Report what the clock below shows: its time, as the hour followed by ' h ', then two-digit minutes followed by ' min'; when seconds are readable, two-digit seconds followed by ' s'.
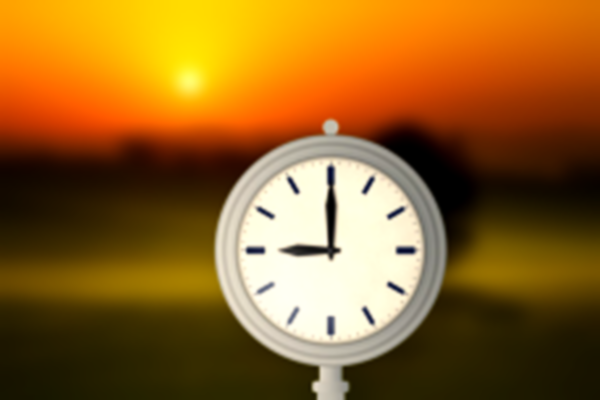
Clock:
9 h 00 min
